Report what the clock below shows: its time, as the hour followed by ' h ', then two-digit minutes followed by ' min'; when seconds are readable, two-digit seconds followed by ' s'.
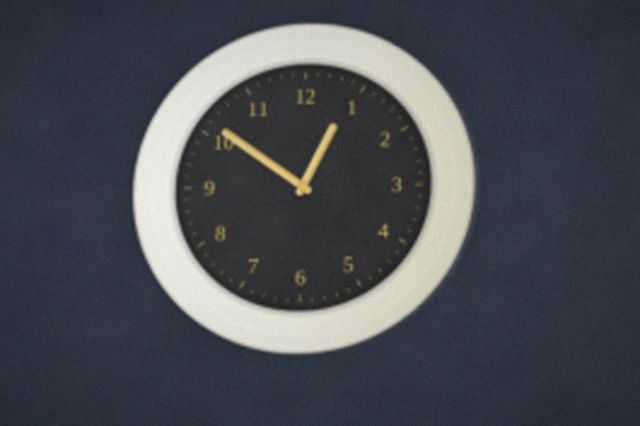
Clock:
12 h 51 min
